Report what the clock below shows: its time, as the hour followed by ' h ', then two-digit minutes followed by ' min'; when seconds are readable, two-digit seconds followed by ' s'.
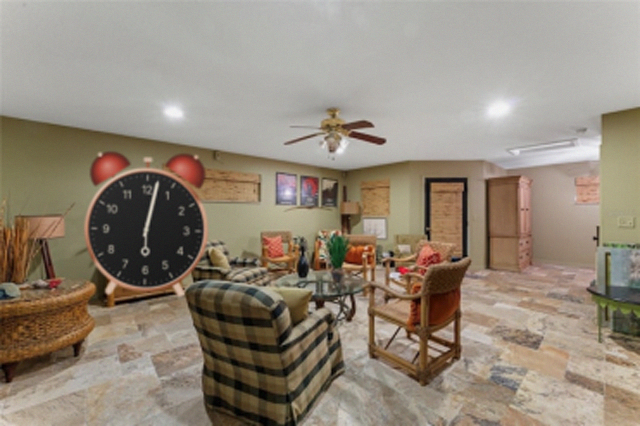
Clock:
6 h 02 min
